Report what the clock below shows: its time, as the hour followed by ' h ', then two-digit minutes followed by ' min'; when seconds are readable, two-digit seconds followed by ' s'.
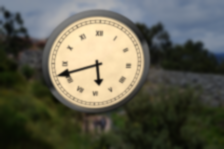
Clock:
5 h 42 min
